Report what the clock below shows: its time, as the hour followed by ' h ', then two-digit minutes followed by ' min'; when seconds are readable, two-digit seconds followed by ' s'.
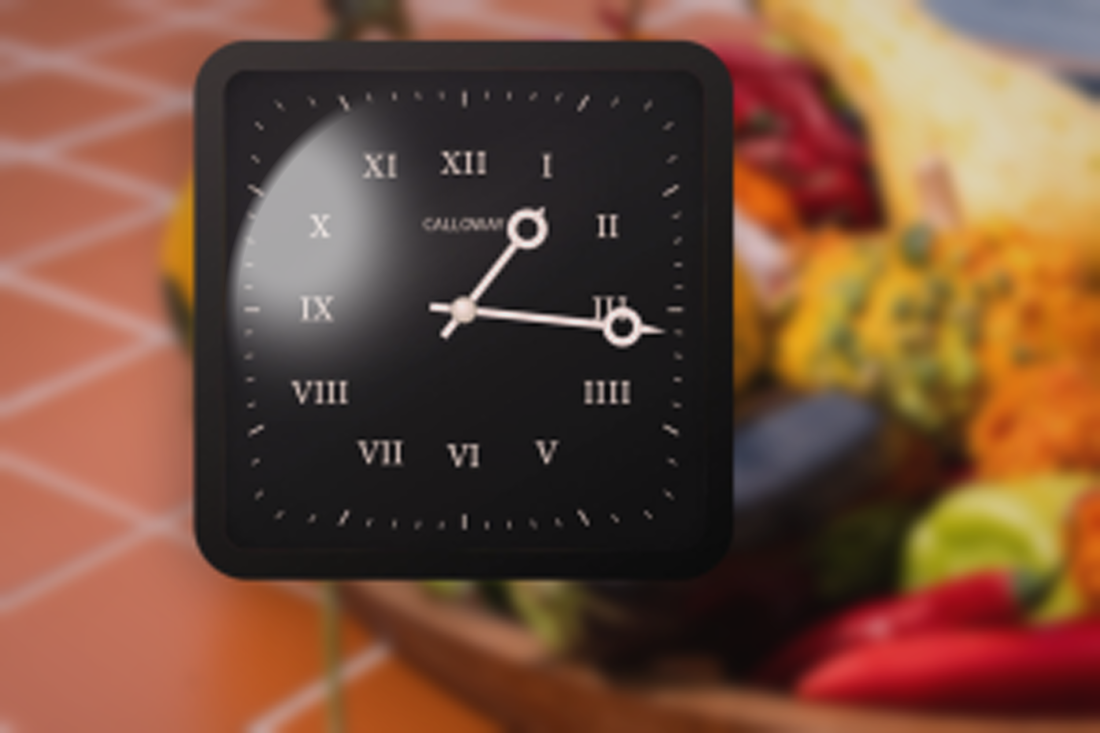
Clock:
1 h 16 min
